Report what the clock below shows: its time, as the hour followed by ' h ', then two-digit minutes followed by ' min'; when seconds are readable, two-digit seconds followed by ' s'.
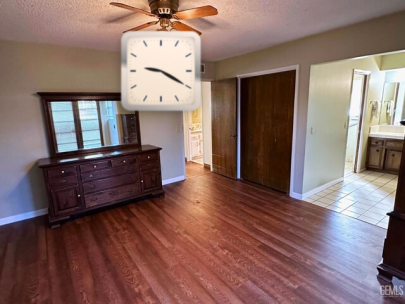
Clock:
9 h 20 min
